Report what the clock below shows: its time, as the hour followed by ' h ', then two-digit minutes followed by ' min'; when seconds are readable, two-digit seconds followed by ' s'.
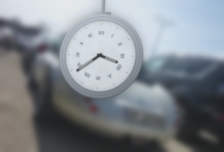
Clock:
3 h 39 min
